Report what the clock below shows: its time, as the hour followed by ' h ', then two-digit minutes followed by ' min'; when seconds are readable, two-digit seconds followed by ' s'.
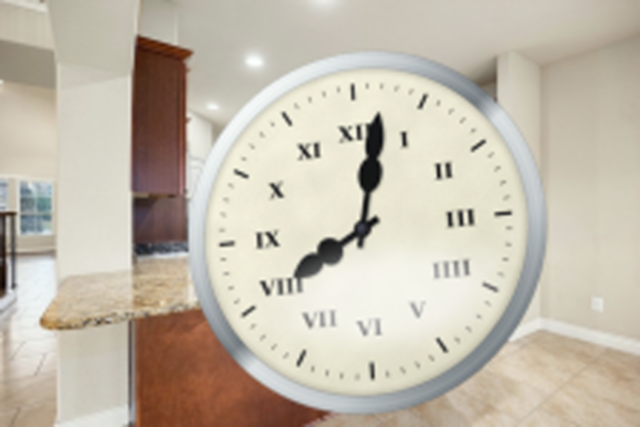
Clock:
8 h 02 min
